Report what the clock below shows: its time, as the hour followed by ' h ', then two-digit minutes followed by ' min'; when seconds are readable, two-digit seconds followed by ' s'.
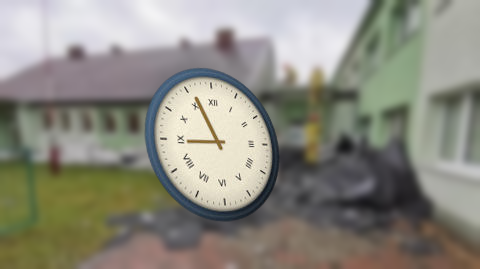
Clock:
8 h 56 min
